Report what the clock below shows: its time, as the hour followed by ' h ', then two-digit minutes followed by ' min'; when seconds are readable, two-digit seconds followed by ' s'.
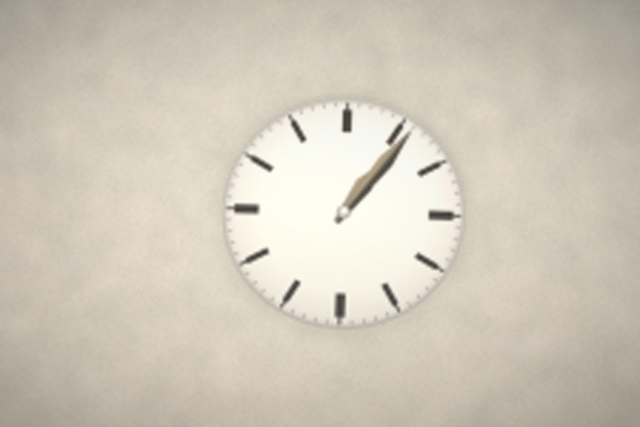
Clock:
1 h 06 min
